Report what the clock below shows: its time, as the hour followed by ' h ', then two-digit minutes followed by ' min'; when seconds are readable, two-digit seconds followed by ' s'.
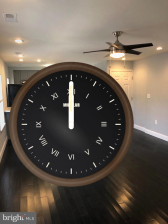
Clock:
12 h 00 min
